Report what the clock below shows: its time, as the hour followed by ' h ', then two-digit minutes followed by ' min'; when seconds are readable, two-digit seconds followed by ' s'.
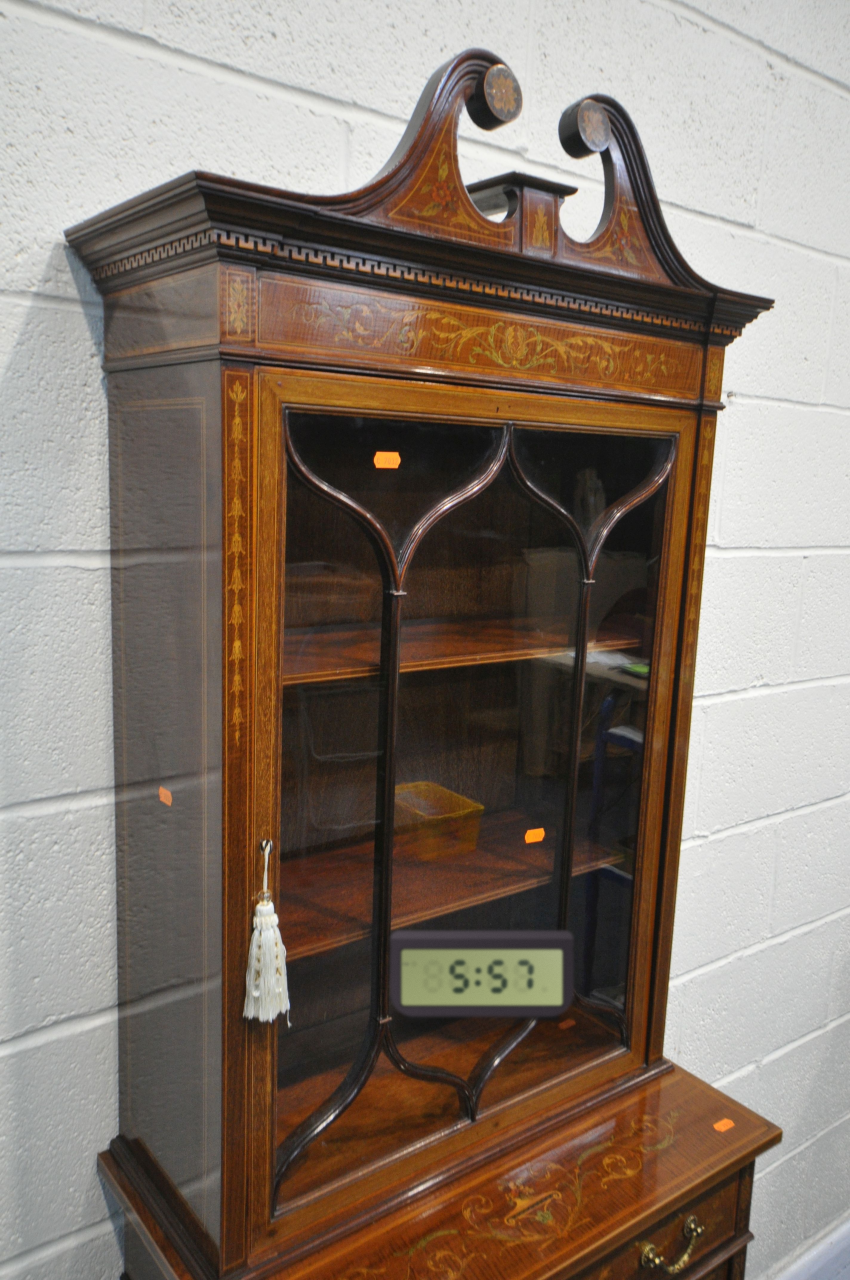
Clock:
5 h 57 min
